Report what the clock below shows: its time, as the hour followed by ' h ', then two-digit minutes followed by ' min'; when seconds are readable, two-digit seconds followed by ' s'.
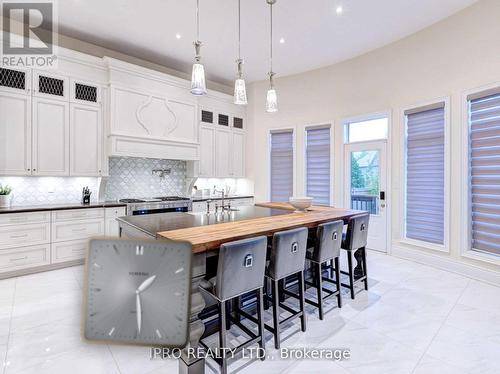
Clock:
1 h 29 min
